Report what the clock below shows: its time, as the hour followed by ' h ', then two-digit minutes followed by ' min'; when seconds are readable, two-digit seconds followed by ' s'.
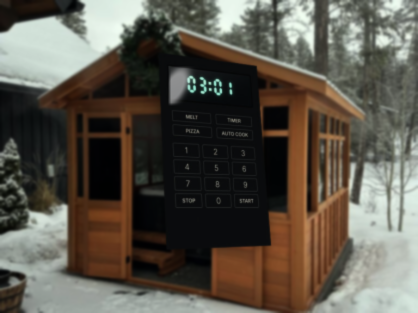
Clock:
3 h 01 min
